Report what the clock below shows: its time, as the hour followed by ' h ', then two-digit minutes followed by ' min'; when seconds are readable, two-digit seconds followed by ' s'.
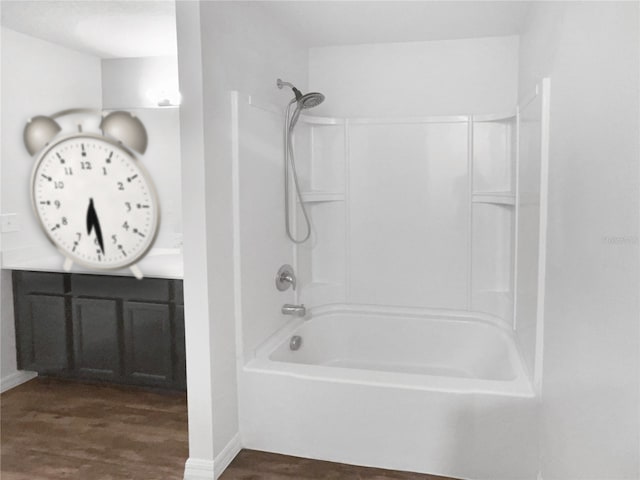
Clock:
6 h 29 min
